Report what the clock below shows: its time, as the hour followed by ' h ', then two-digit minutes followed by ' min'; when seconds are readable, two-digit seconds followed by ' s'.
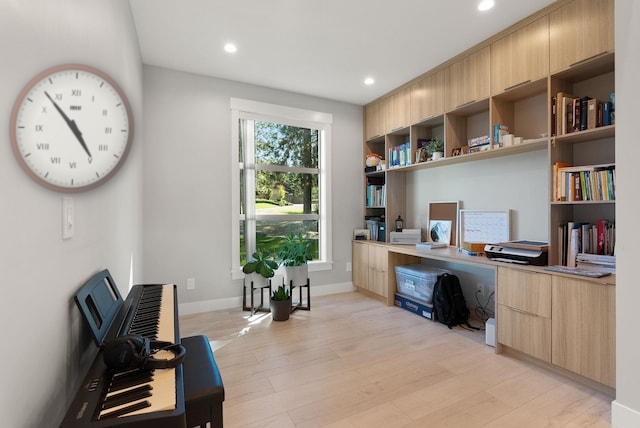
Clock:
4 h 53 min
